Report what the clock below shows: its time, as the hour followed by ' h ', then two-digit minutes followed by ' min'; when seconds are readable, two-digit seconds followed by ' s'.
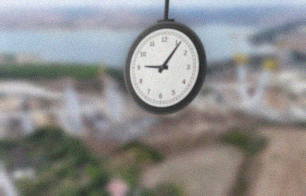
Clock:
9 h 06 min
